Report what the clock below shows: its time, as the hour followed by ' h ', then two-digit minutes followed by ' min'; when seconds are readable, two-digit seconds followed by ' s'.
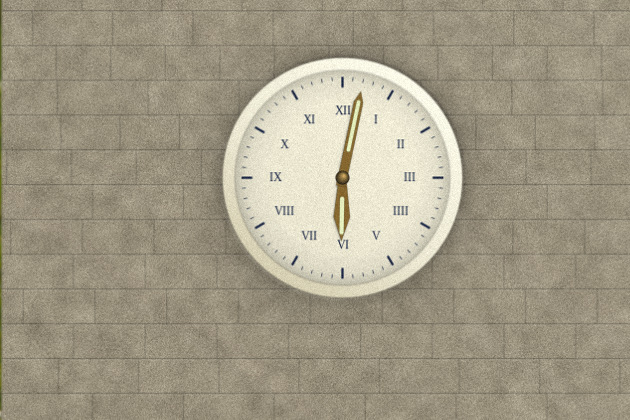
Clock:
6 h 02 min
